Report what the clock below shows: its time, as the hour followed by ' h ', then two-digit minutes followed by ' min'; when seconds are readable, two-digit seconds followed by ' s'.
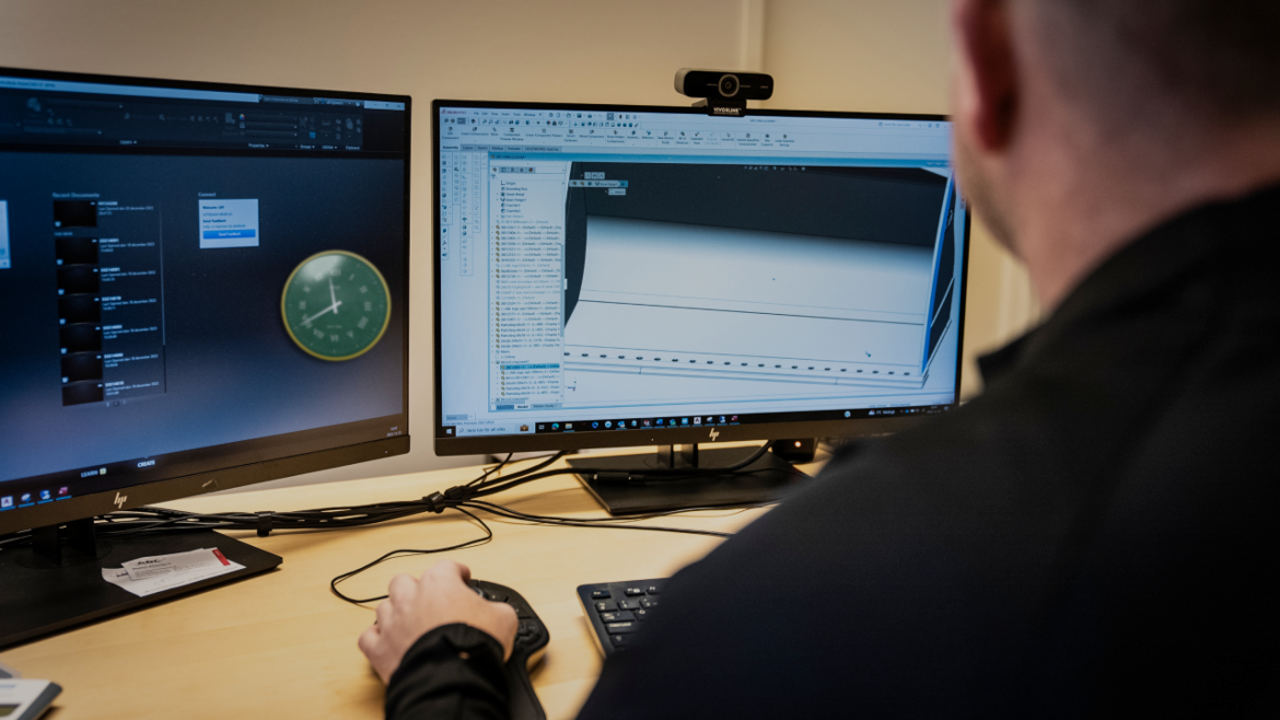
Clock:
11 h 40 min
